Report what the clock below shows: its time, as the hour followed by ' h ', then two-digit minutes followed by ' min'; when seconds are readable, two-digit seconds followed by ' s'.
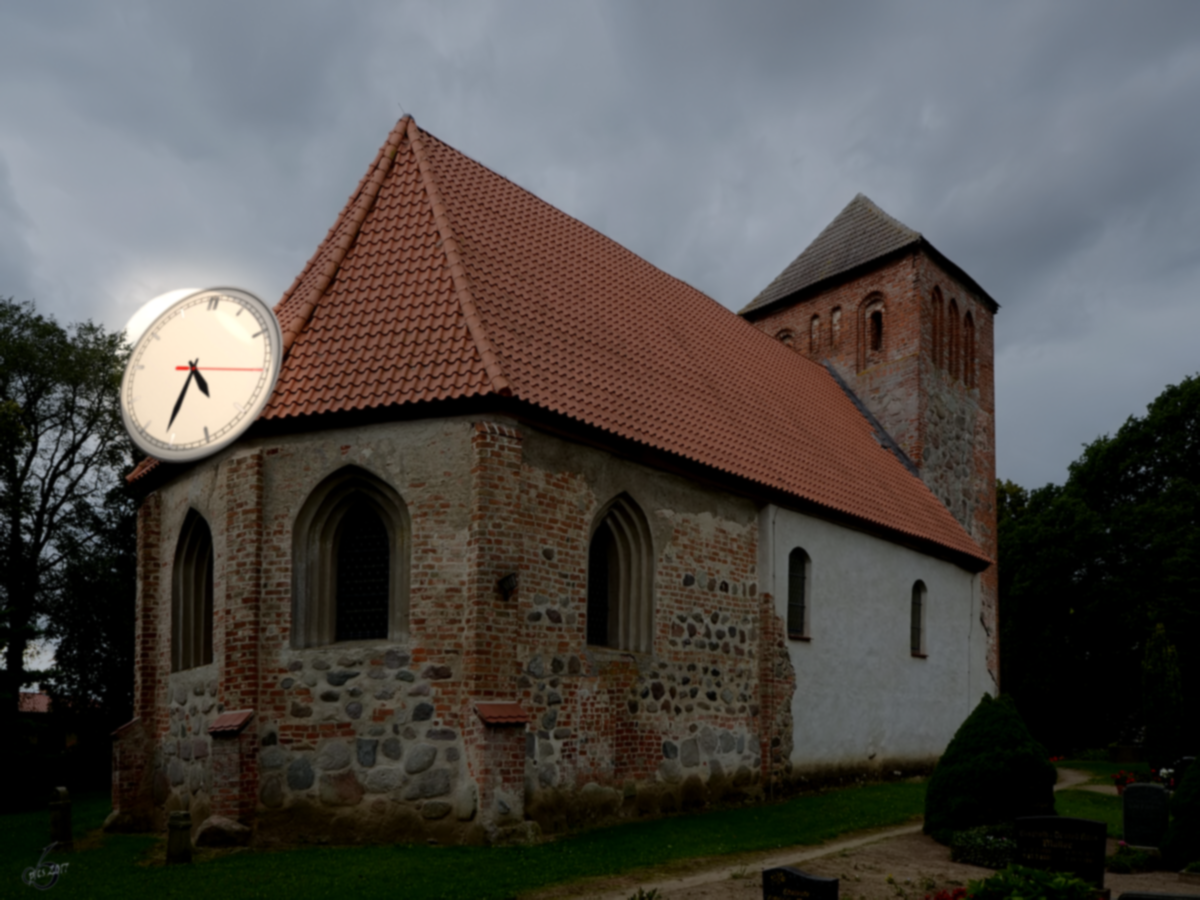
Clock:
4 h 31 min 15 s
